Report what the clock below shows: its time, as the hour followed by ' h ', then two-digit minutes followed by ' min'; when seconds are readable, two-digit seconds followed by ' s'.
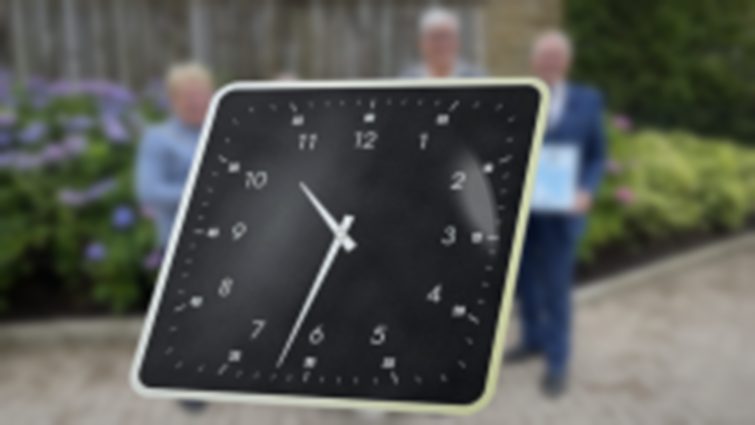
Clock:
10 h 32 min
